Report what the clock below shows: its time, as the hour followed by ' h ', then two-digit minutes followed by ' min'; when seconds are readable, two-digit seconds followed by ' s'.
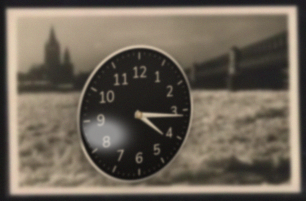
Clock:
4 h 16 min
